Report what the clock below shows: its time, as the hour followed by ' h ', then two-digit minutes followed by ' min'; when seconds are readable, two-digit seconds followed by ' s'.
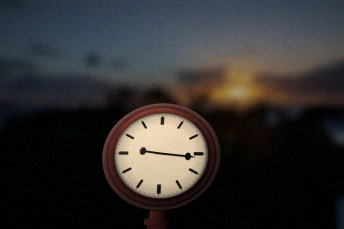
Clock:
9 h 16 min
